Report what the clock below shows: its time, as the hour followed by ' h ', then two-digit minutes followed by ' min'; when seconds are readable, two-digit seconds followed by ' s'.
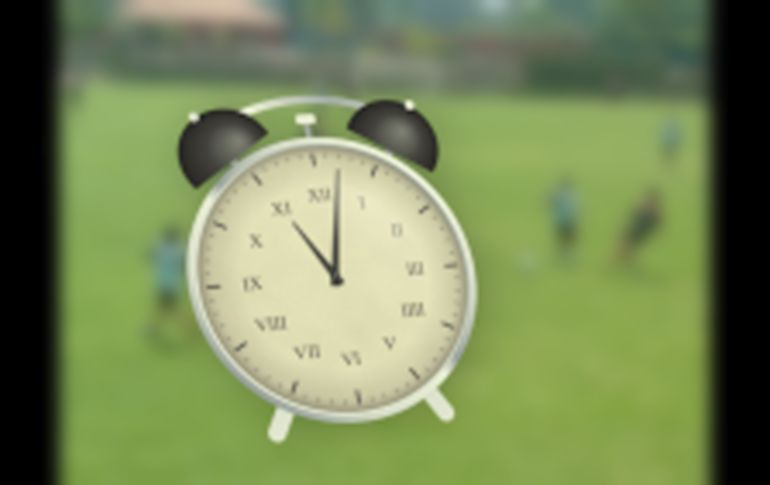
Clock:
11 h 02 min
